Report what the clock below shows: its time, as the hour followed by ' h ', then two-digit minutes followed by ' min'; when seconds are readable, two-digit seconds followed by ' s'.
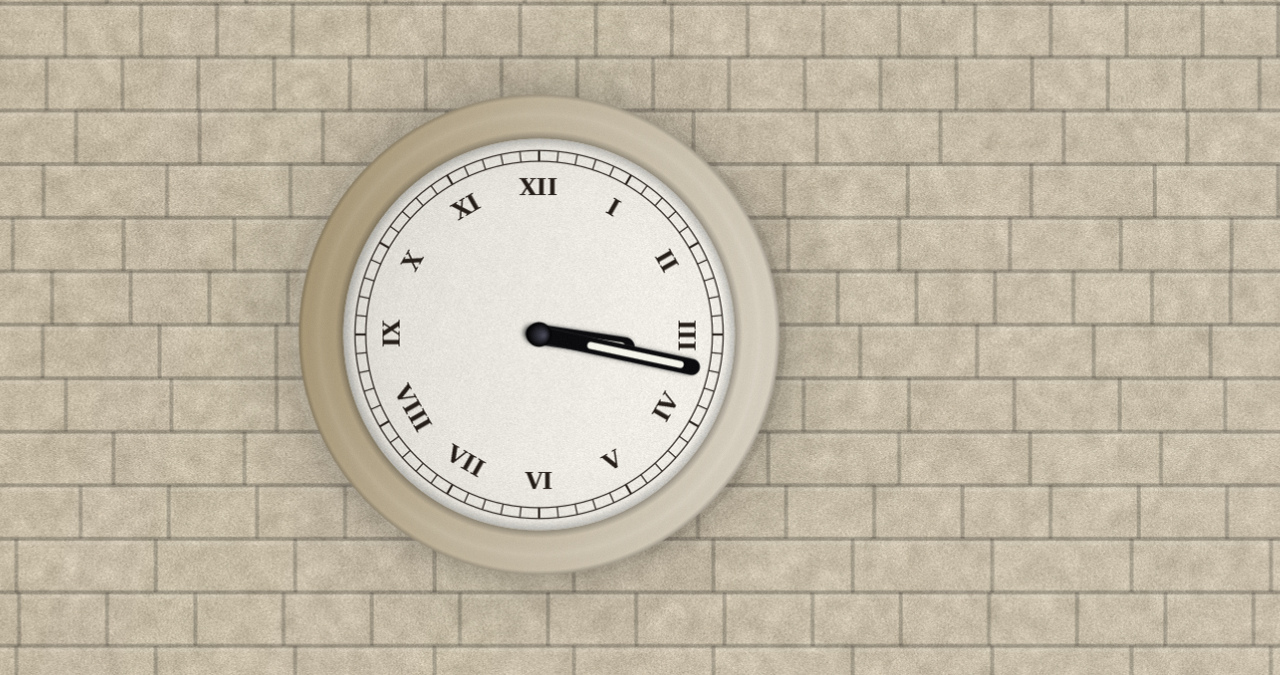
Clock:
3 h 17 min
